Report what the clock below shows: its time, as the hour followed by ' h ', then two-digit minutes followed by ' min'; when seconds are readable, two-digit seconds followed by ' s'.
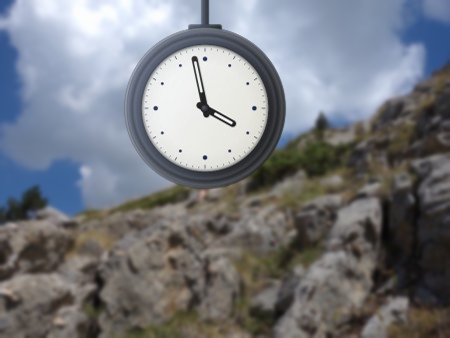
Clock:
3 h 58 min
